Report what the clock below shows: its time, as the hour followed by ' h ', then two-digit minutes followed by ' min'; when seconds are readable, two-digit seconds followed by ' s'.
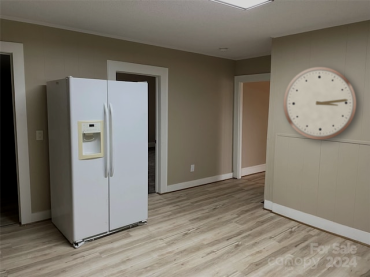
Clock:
3 h 14 min
